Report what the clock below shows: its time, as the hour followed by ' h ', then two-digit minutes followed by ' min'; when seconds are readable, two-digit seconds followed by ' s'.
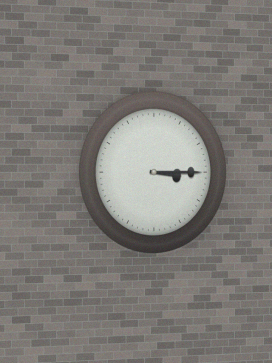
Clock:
3 h 15 min
